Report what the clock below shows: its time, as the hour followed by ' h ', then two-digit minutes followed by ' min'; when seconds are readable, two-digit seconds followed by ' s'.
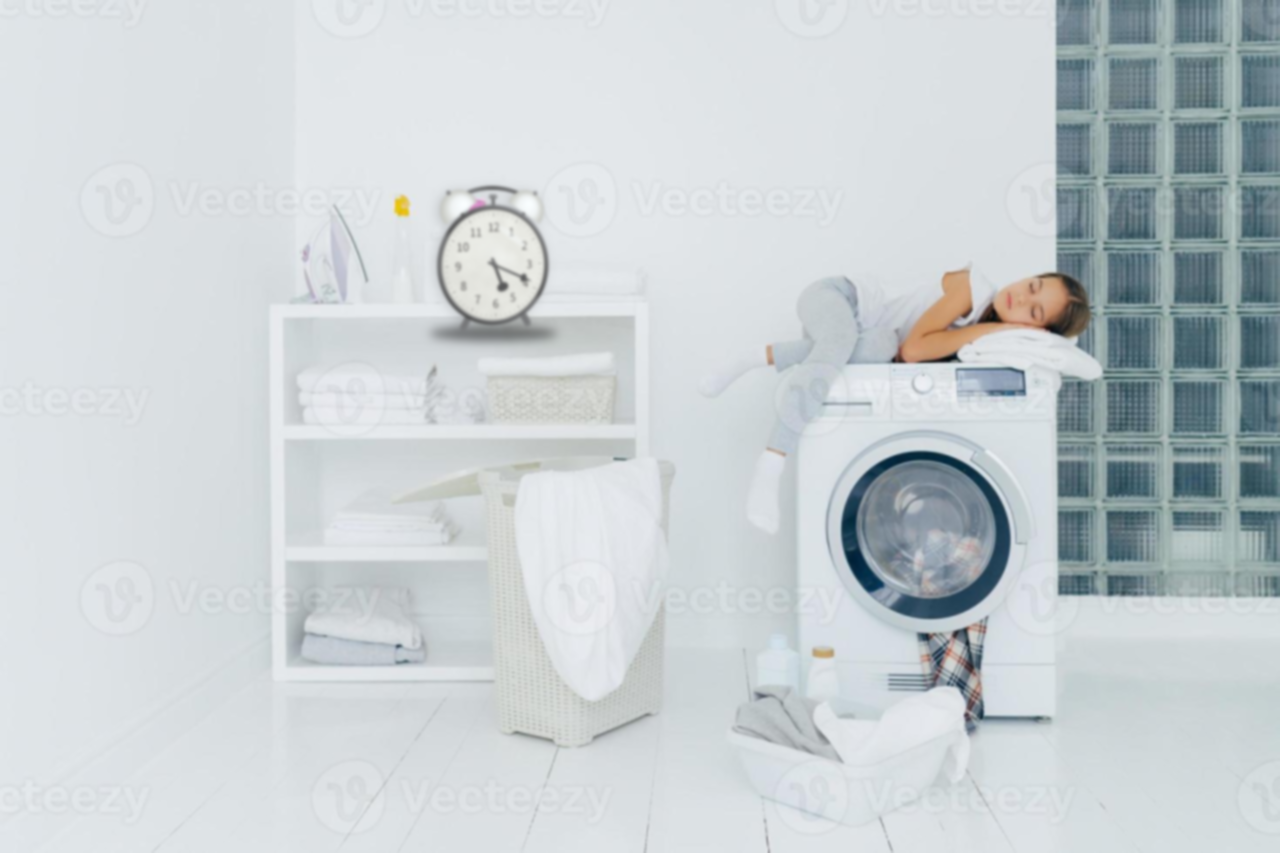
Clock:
5 h 19 min
